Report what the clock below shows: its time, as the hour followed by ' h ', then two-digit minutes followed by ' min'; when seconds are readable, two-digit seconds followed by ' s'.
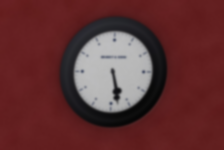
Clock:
5 h 28 min
